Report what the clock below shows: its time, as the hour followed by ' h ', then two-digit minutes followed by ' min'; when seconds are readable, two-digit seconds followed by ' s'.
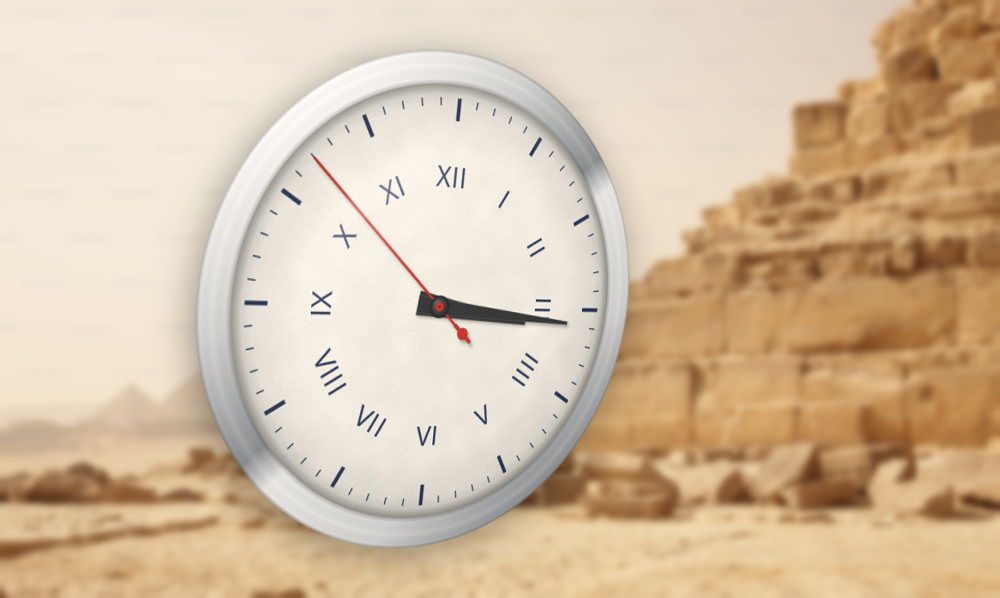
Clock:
3 h 15 min 52 s
